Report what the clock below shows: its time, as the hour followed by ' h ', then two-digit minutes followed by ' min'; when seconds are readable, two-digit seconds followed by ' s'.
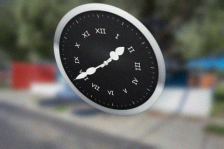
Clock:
1 h 40 min
